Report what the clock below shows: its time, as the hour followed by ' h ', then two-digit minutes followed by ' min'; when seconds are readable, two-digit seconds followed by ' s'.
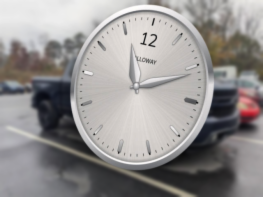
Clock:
11 h 11 min
